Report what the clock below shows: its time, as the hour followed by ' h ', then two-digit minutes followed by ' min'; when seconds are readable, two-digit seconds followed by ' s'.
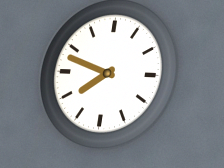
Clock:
7 h 48 min
